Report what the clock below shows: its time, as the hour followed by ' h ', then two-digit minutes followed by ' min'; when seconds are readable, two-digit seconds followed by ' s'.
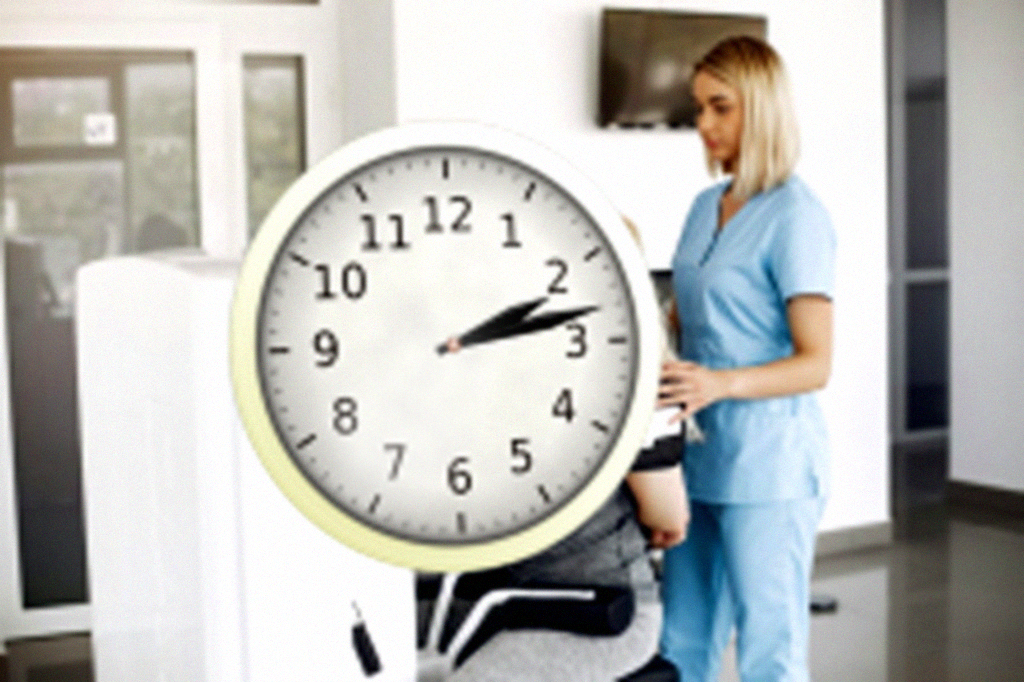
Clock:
2 h 13 min
